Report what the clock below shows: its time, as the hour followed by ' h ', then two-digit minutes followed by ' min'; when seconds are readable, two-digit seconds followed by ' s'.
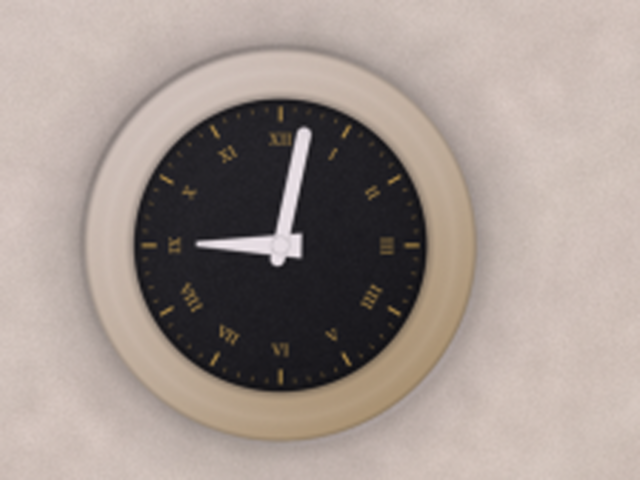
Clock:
9 h 02 min
